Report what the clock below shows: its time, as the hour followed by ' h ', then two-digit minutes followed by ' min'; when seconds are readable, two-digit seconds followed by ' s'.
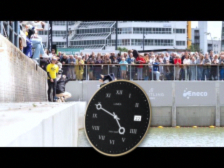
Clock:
4 h 49 min
